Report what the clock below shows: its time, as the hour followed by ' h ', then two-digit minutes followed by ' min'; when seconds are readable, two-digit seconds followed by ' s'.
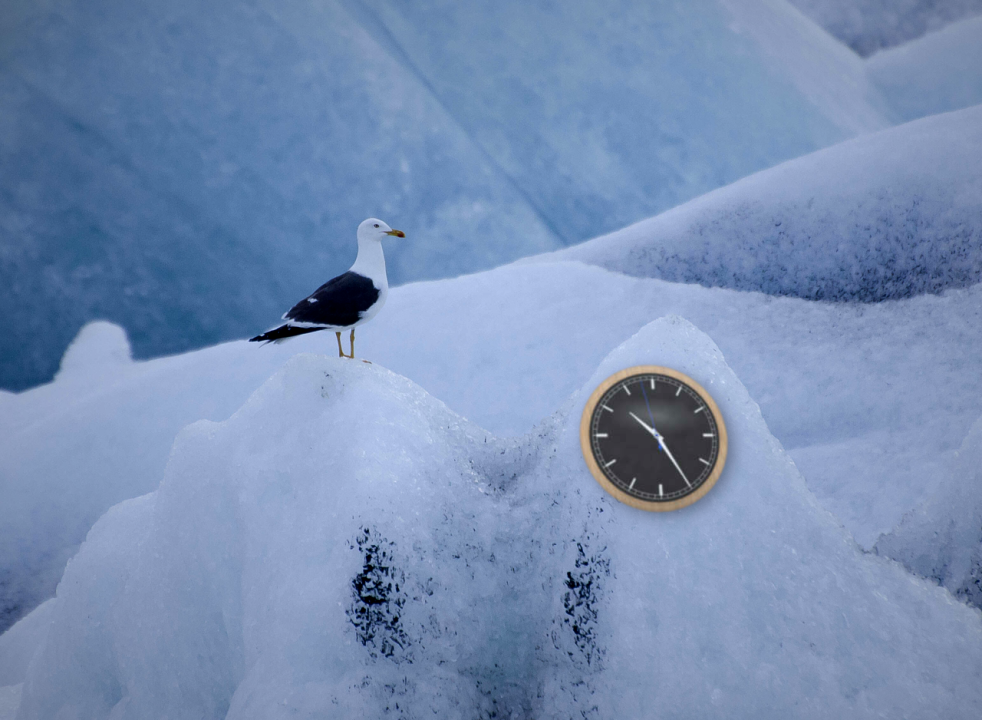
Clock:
10 h 24 min 58 s
